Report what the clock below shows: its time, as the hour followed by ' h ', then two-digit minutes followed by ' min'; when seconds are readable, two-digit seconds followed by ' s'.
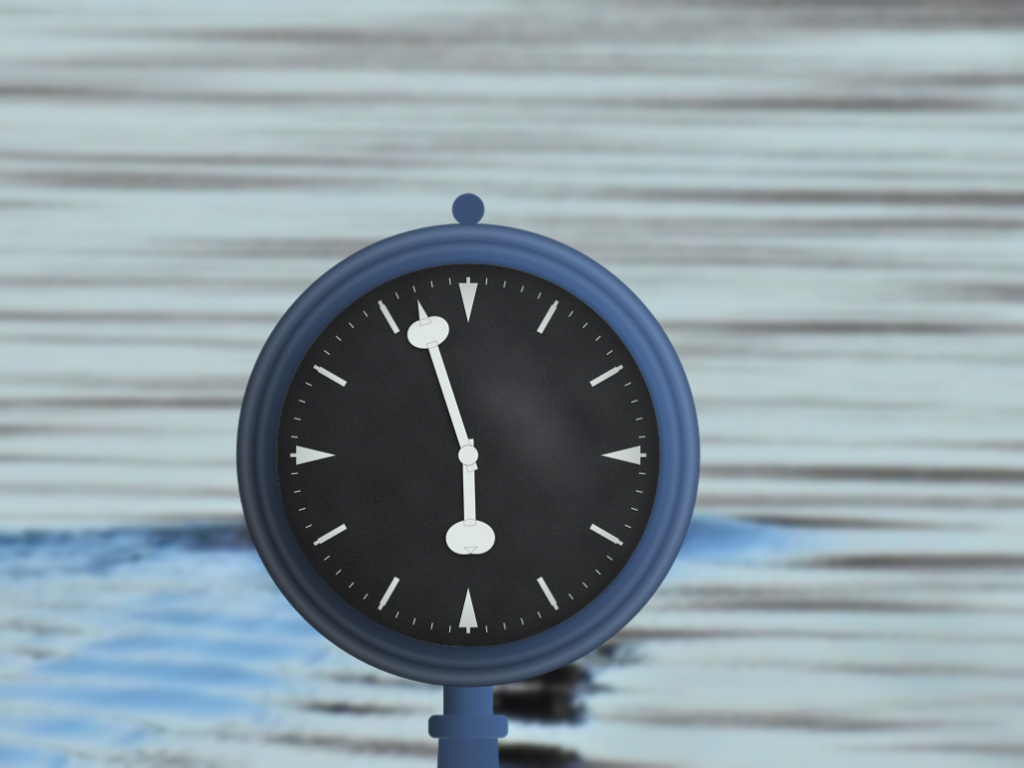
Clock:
5 h 57 min
